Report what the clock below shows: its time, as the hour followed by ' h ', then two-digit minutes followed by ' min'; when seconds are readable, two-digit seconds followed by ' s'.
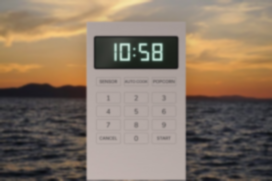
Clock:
10 h 58 min
